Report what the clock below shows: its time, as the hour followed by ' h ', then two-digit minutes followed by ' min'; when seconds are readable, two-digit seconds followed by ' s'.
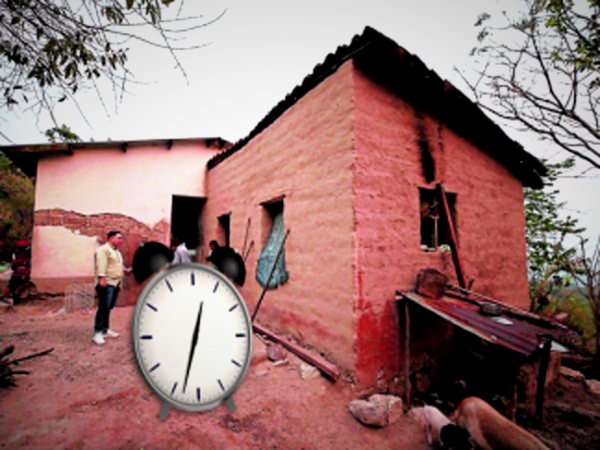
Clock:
12 h 33 min
